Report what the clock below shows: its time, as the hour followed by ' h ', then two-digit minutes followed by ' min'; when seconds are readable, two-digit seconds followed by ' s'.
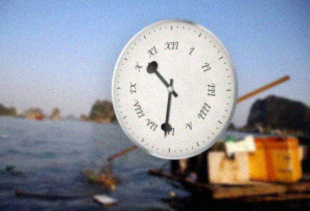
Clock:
10 h 31 min
